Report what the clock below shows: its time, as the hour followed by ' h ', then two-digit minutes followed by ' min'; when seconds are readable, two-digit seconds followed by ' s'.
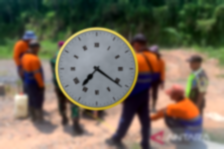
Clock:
7 h 21 min
